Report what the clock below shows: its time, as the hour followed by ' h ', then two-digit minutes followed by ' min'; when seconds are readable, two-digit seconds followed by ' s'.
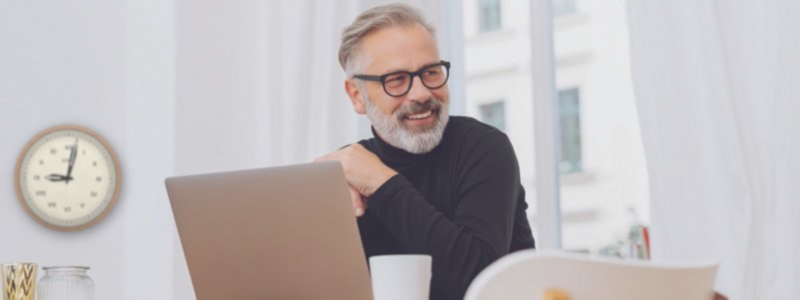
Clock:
9 h 02 min
